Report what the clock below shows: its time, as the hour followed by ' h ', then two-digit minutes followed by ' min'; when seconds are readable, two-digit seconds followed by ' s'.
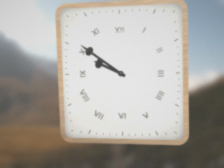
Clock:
9 h 51 min
